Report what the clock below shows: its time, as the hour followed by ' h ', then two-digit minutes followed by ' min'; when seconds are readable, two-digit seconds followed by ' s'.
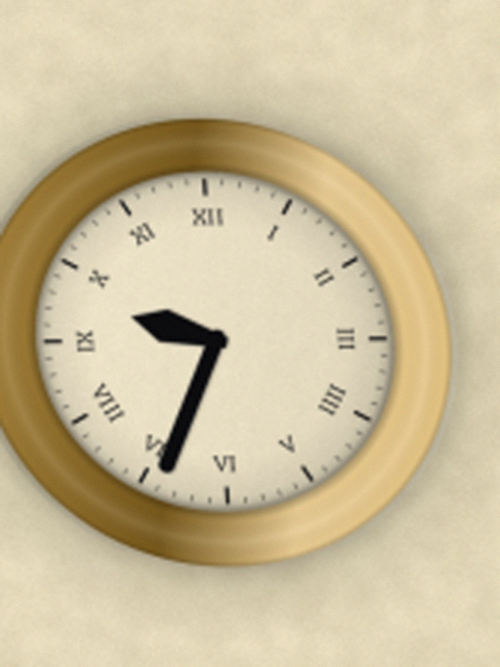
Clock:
9 h 34 min
